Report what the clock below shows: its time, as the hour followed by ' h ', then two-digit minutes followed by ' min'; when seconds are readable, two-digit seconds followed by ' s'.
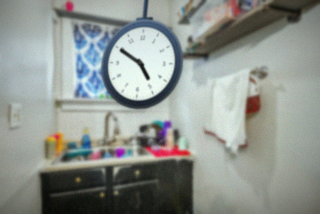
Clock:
4 h 50 min
